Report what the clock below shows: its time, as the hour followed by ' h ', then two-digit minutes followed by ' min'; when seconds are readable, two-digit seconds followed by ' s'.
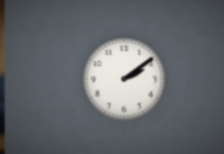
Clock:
2 h 09 min
